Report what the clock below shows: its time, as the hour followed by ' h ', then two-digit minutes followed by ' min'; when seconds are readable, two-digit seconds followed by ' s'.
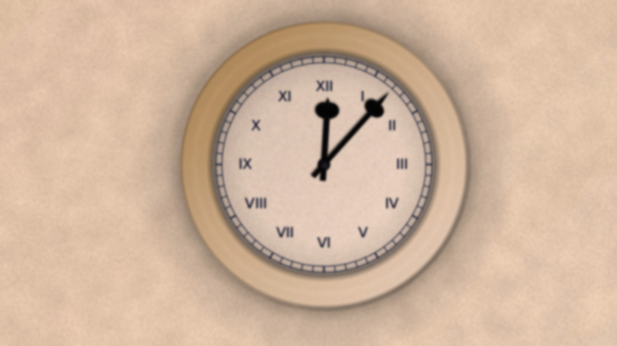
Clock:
12 h 07 min
